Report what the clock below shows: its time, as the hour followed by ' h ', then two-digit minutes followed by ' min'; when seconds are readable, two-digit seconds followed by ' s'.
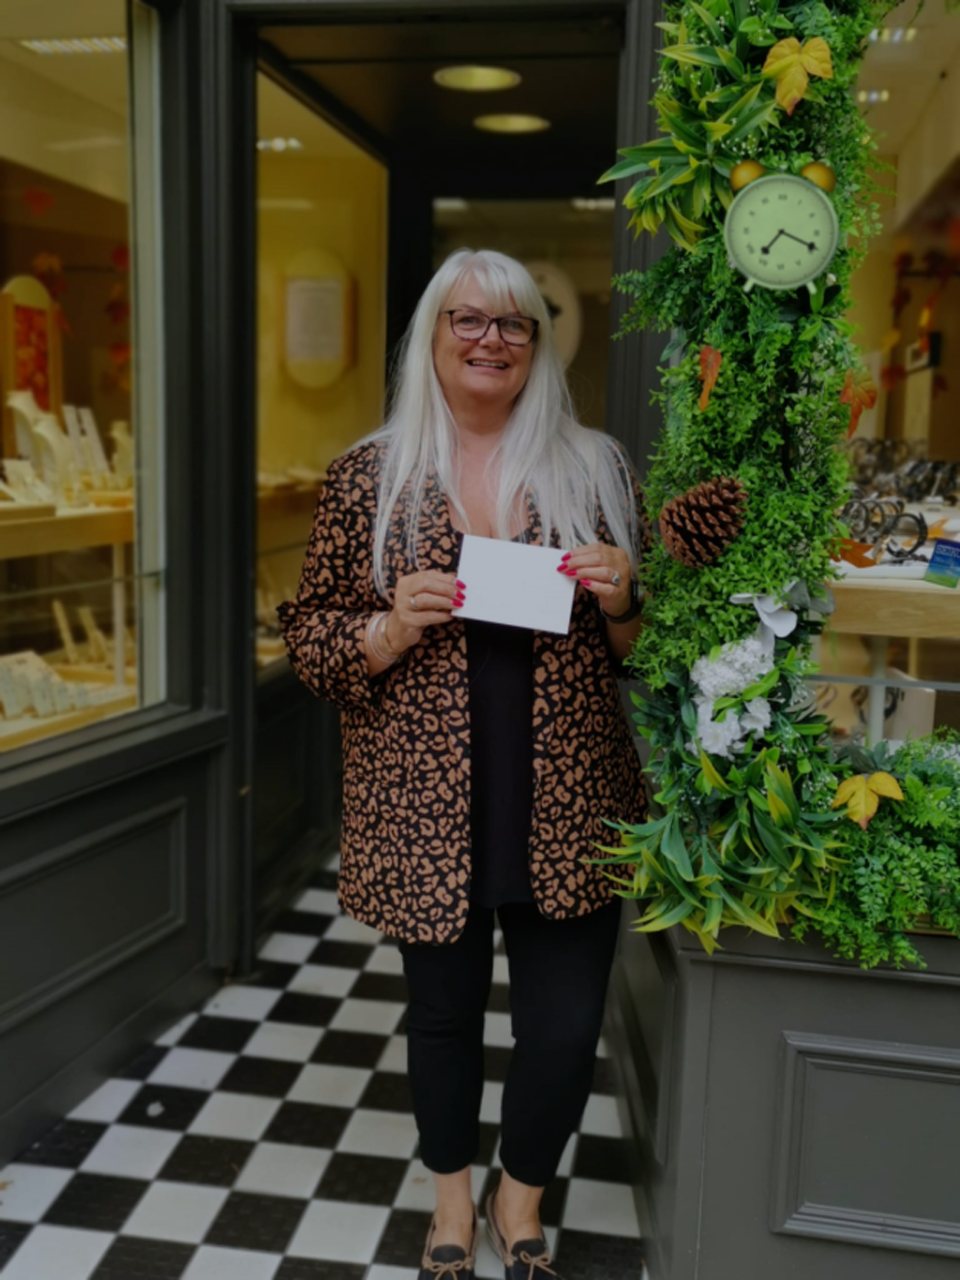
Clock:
7 h 19 min
